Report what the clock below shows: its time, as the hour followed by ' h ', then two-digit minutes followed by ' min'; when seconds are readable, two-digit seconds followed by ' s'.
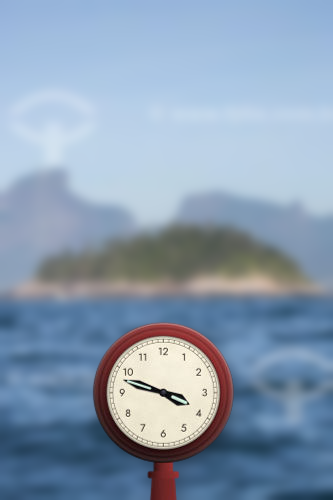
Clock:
3 h 48 min
